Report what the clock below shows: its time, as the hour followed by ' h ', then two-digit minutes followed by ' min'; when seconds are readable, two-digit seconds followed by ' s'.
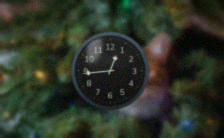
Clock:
12 h 44 min
